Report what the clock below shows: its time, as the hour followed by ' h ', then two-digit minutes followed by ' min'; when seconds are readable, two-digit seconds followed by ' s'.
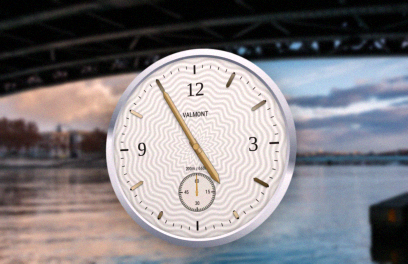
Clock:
4 h 55 min
